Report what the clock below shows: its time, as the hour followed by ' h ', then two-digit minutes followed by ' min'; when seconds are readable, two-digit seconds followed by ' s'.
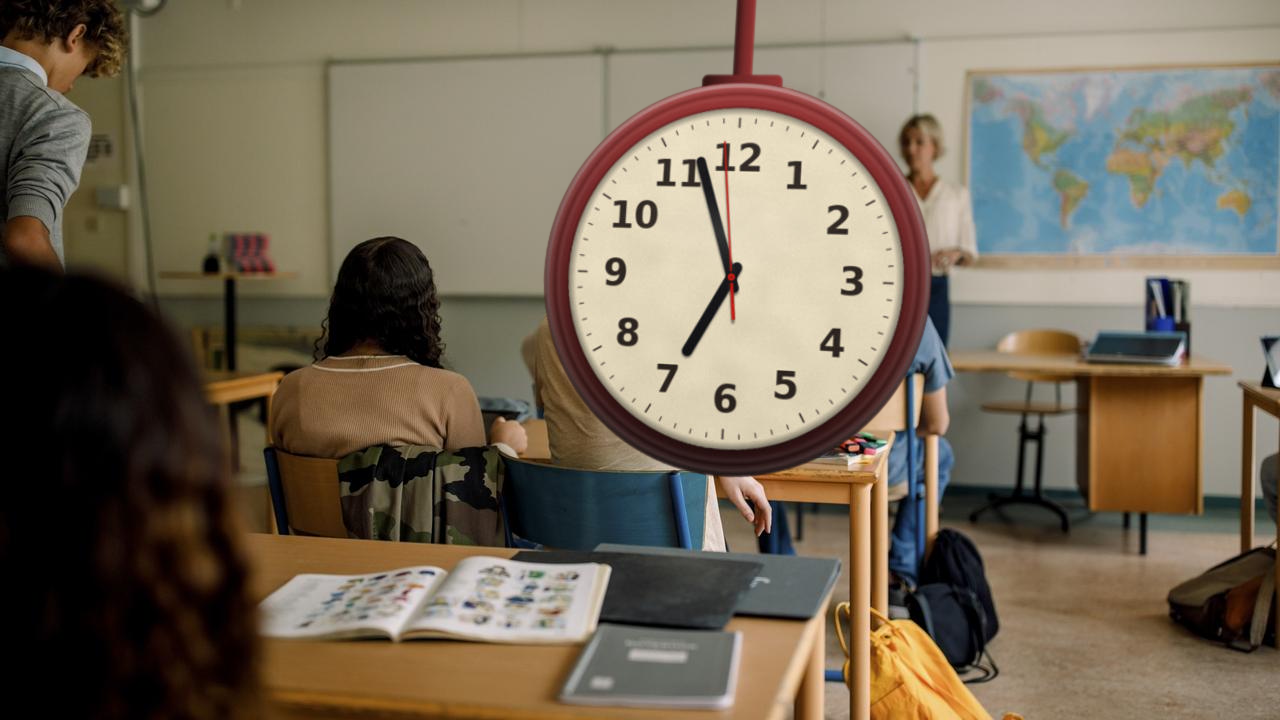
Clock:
6 h 56 min 59 s
